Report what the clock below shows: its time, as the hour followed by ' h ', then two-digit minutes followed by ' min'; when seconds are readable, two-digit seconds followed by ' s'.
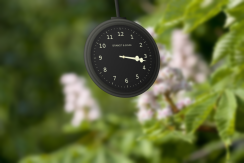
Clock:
3 h 17 min
